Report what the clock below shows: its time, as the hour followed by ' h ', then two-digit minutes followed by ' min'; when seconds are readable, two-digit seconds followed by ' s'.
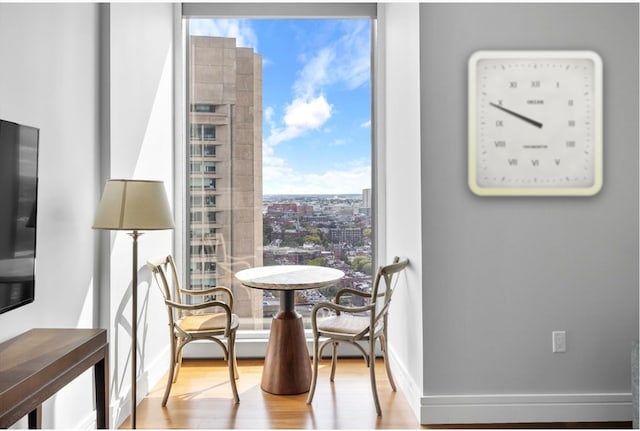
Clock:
9 h 49 min
